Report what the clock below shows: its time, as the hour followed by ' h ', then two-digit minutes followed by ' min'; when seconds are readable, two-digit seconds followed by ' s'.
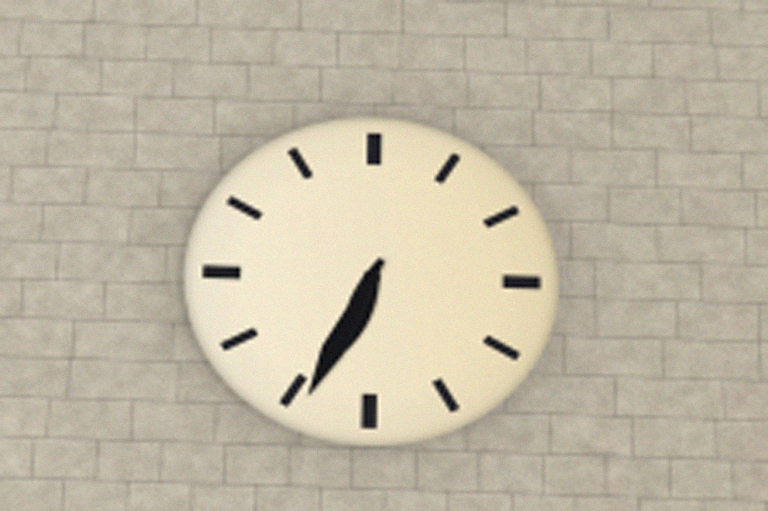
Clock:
6 h 34 min
